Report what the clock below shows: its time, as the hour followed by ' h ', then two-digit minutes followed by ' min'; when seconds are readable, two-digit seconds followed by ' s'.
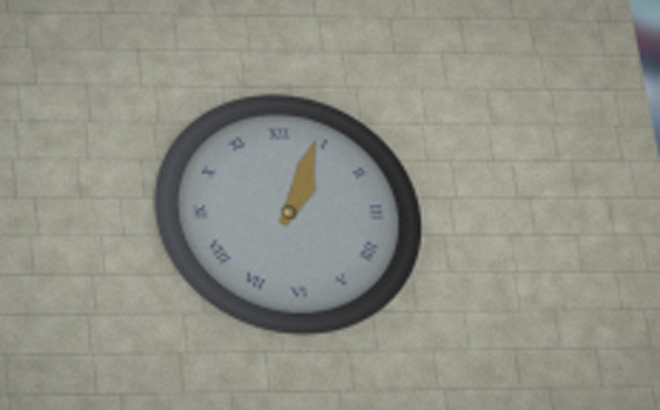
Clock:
1 h 04 min
